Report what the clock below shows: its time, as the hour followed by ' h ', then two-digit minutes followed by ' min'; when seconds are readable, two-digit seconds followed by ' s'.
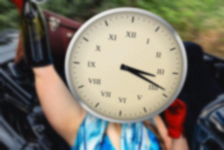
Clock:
3 h 19 min
